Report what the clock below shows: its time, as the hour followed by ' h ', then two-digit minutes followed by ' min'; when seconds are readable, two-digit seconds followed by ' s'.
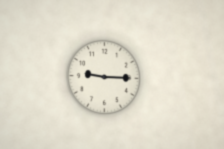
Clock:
9 h 15 min
